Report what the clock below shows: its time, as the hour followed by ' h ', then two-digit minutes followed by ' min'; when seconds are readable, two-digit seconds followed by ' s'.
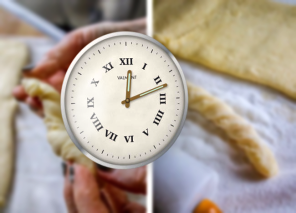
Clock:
12 h 12 min
